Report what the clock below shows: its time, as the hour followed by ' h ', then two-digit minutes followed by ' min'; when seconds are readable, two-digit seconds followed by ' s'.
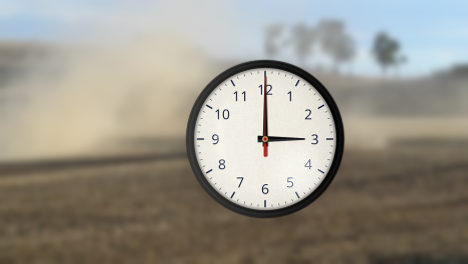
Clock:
3 h 00 min 00 s
